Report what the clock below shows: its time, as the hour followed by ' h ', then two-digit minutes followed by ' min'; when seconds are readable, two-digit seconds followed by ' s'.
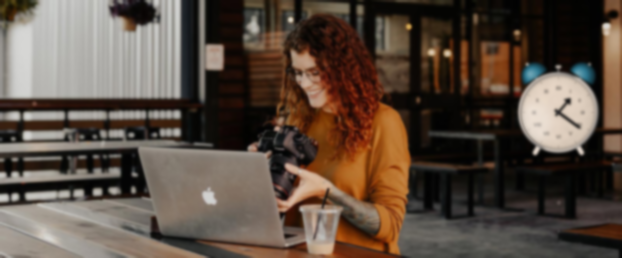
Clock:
1 h 21 min
